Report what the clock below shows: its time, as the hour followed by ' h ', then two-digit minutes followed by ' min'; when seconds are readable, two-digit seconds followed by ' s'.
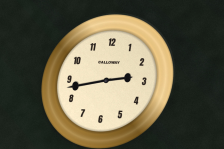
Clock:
2 h 43 min
